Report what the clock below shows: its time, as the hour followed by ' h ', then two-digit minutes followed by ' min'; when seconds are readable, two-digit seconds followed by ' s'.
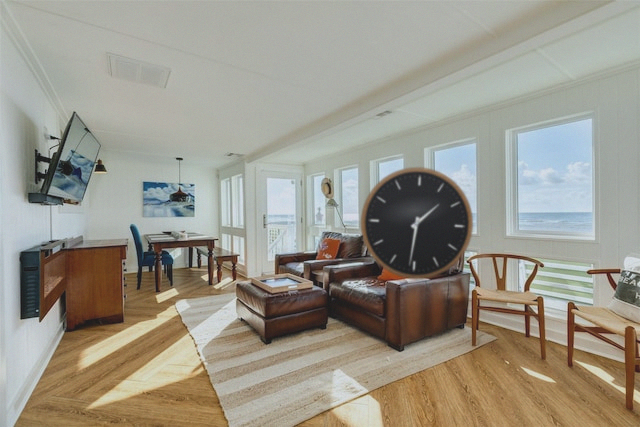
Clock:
1 h 31 min
